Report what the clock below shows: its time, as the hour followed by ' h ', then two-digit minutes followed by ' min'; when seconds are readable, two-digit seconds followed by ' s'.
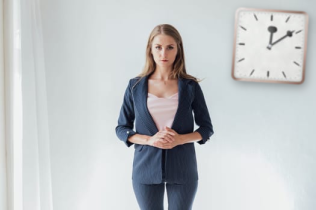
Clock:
12 h 09 min
